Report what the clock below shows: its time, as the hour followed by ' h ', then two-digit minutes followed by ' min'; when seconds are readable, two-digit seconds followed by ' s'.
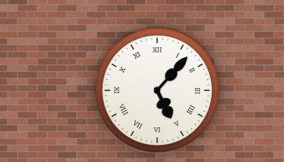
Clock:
5 h 07 min
